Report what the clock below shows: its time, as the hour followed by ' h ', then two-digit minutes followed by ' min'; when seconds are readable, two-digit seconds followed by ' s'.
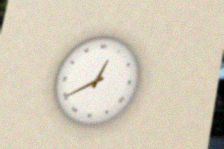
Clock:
12 h 40 min
